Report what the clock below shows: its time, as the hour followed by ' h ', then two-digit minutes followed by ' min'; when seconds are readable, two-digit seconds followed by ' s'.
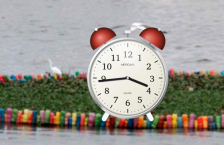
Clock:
3 h 44 min
